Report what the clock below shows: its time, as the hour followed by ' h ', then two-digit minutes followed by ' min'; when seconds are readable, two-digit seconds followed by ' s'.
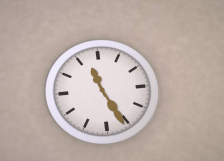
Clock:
11 h 26 min
